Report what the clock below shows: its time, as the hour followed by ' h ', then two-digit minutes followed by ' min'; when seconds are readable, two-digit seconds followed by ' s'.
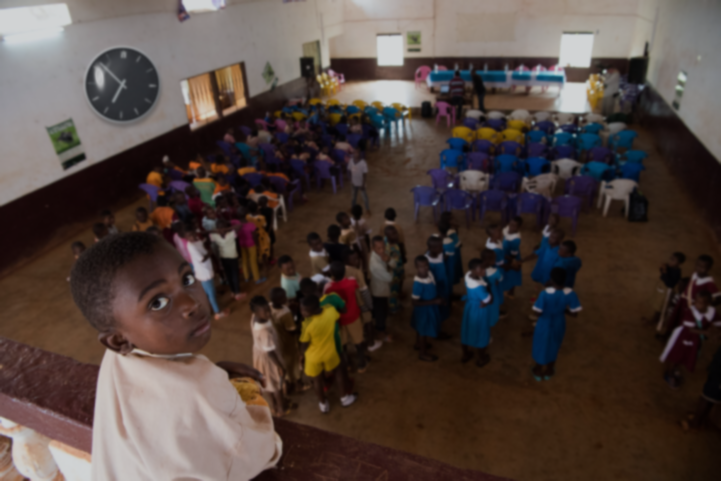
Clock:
6 h 52 min
